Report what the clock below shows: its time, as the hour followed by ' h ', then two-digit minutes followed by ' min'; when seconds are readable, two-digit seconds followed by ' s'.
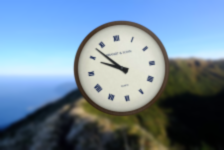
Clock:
9 h 53 min
